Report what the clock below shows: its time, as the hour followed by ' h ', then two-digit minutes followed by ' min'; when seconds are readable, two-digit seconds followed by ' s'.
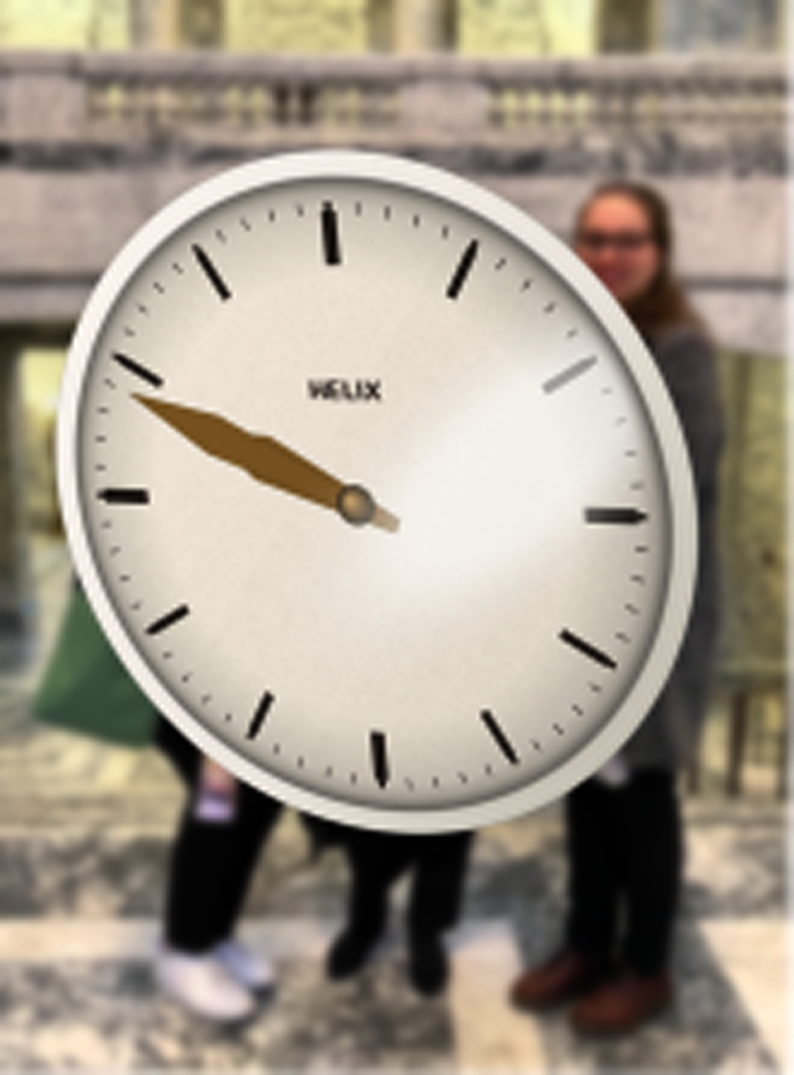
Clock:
9 h 49 min
